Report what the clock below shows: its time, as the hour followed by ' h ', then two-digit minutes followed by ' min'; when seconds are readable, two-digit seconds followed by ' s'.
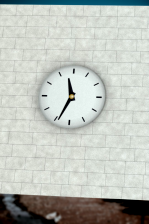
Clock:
11 h 34 min
